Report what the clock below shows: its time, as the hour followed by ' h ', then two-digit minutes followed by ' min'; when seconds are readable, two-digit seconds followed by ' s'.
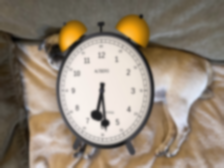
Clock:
6 h 29 min
